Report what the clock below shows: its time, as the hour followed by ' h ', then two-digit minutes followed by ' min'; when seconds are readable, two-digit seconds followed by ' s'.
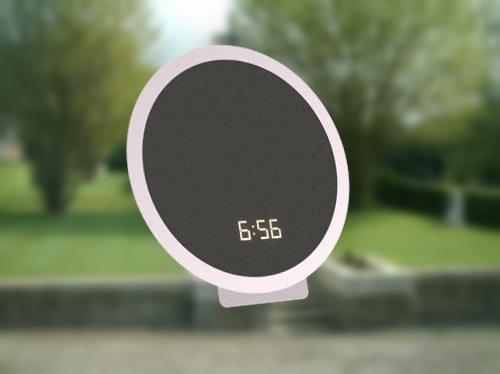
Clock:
6 h 56 min
